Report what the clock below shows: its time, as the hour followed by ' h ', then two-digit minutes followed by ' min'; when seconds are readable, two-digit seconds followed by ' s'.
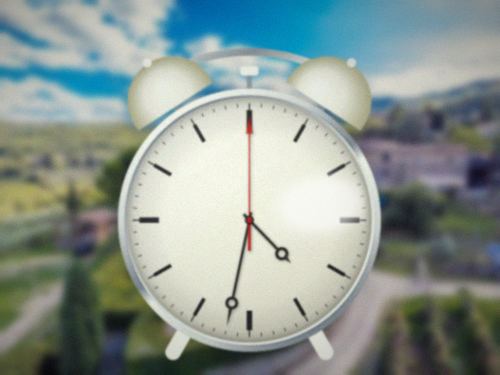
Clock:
4 h 32 min 00 s
